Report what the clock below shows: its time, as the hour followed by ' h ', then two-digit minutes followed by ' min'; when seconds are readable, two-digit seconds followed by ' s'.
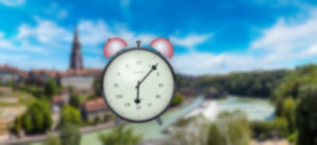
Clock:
6 h 07 min
